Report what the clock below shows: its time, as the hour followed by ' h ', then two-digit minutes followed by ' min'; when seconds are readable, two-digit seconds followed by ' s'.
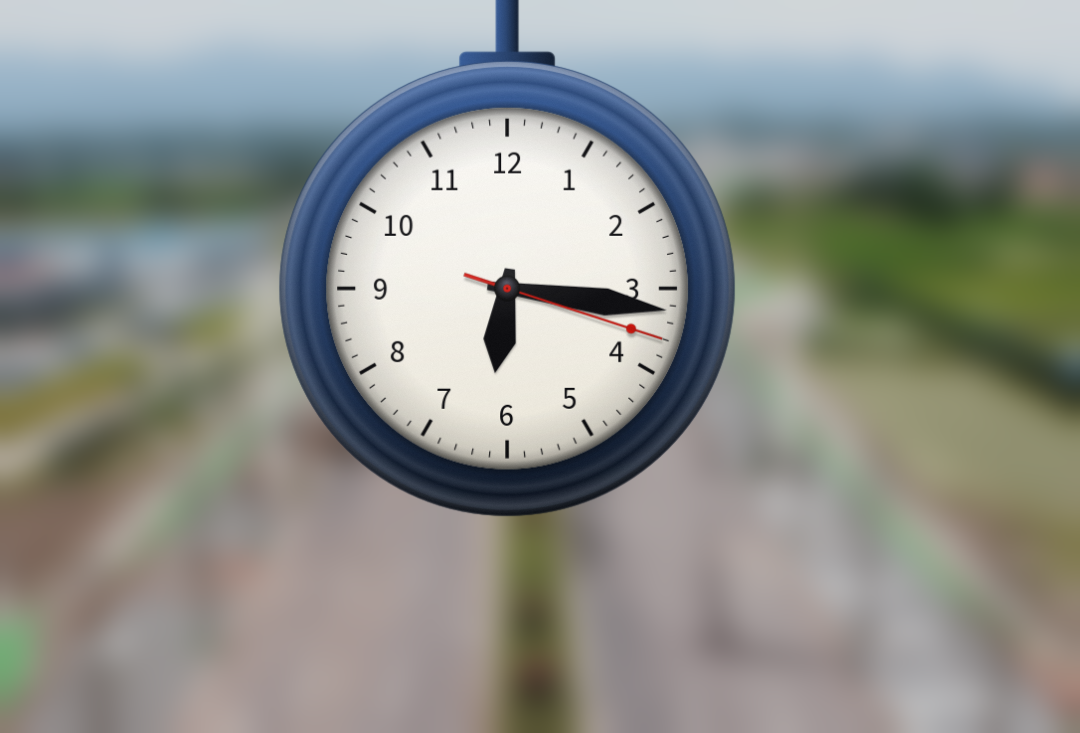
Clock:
6 h 16 min 18 s
